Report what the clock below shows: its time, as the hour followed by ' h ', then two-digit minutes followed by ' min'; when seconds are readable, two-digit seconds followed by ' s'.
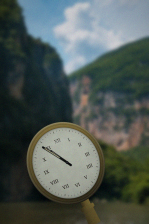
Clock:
10 h 54 min
